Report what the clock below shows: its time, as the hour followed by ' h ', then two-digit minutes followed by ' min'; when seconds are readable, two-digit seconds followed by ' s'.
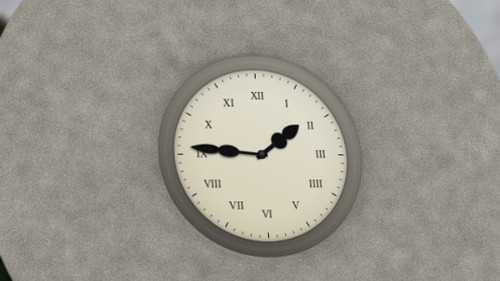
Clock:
1 h 46 min
